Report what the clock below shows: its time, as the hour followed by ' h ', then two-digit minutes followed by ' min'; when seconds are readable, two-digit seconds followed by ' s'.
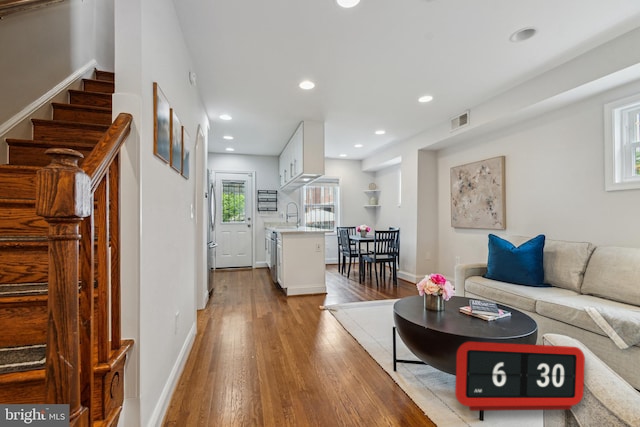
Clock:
6 h 30 min
